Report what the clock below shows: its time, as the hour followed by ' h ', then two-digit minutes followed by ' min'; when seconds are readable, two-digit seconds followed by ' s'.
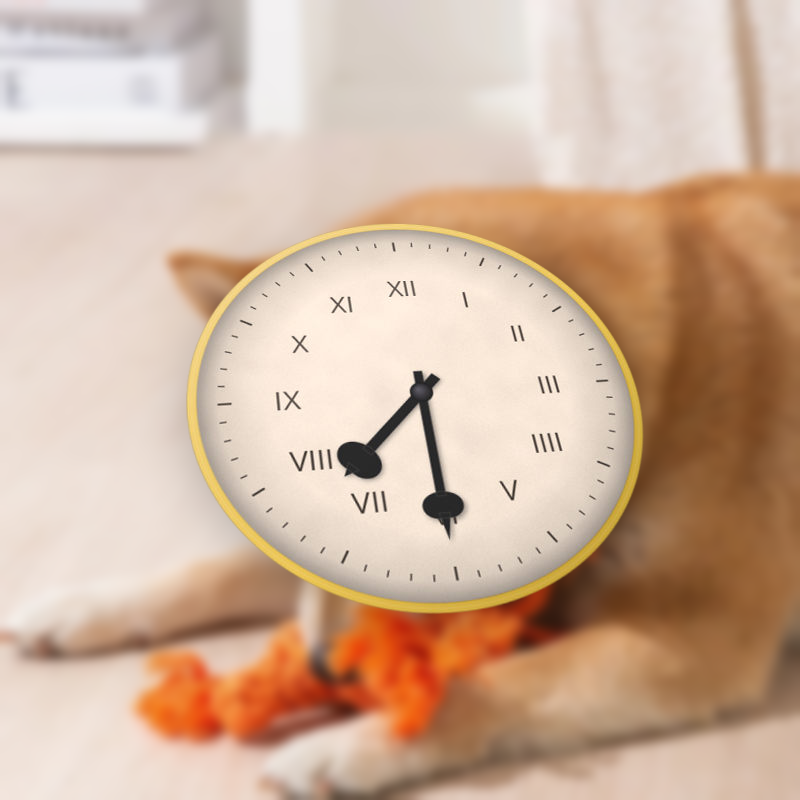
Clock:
7 h 30 min
